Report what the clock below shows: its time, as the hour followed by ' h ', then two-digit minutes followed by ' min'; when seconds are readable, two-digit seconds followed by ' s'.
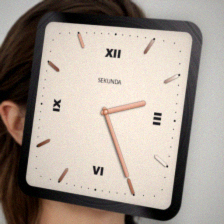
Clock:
2 h 25 min
